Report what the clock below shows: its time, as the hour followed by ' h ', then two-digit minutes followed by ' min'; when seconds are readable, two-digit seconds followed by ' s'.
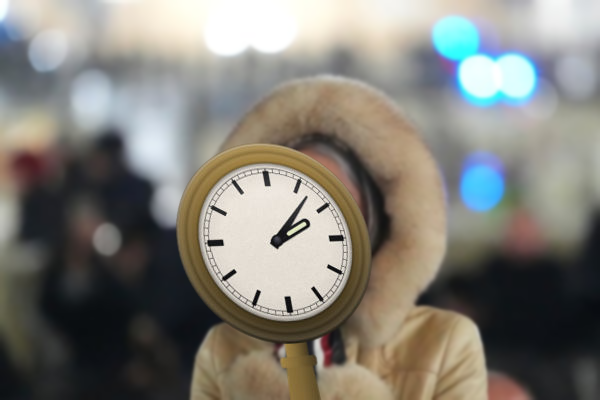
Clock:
2 h 07 min
